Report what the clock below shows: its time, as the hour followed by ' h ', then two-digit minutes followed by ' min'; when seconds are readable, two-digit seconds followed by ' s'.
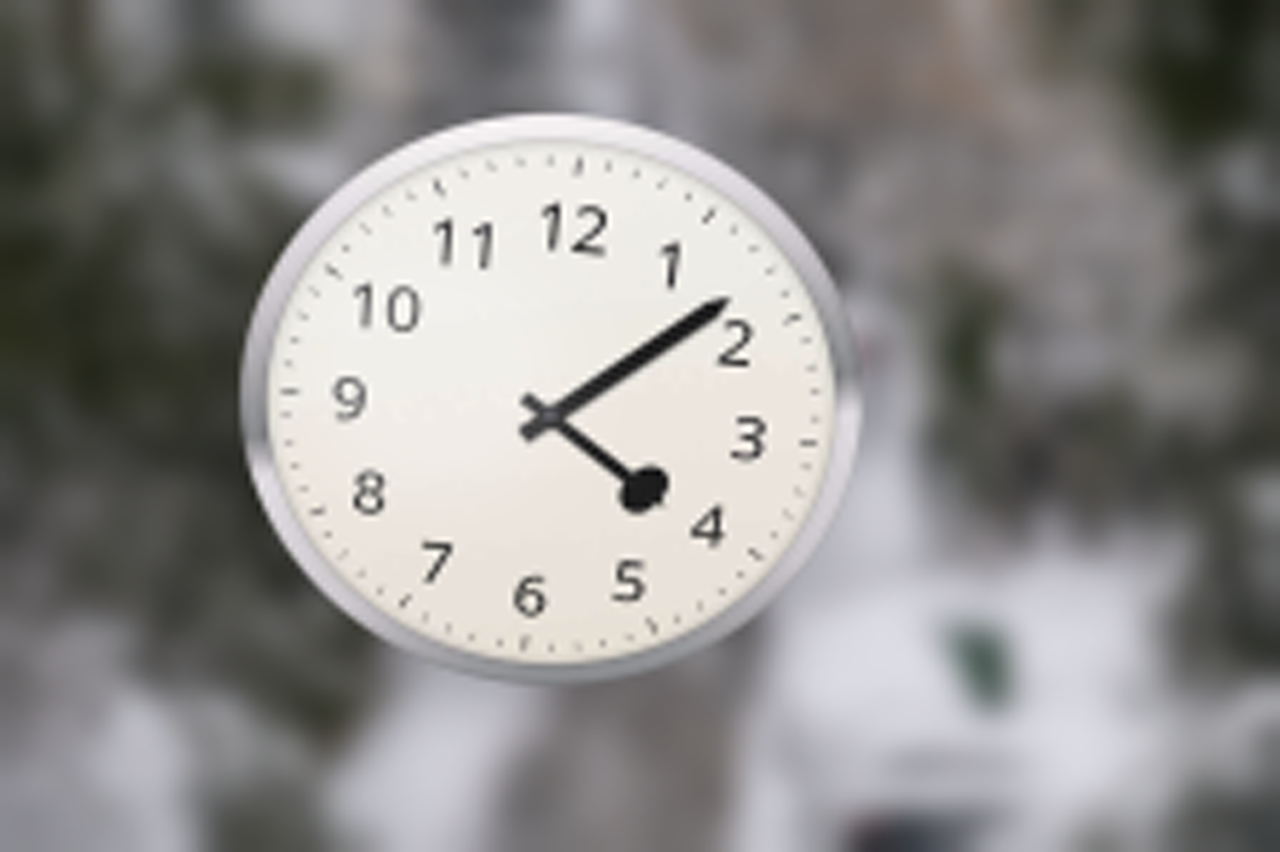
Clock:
4 h 08 min
